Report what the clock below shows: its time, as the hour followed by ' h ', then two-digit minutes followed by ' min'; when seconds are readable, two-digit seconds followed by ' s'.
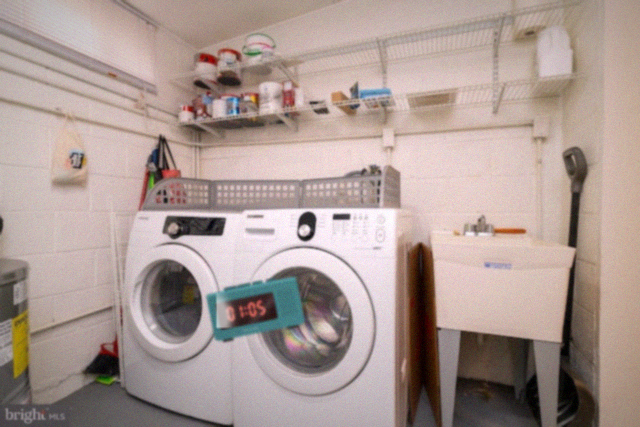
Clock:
1 h 05 min
